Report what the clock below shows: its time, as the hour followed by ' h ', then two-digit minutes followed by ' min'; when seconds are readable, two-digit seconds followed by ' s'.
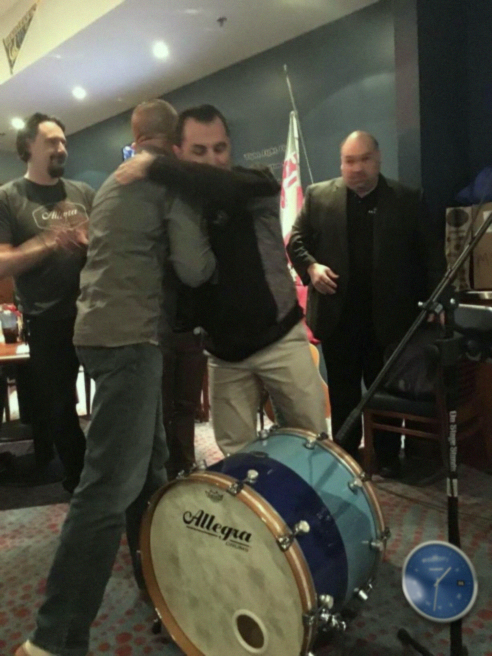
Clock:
1 h 32 min
